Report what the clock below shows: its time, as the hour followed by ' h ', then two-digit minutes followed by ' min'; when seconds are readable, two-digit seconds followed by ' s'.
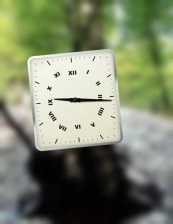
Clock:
9 h 16 min
